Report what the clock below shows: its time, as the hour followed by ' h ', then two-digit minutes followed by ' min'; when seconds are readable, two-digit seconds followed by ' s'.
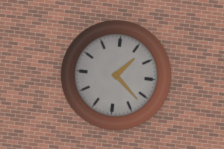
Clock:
1 h 22 min
